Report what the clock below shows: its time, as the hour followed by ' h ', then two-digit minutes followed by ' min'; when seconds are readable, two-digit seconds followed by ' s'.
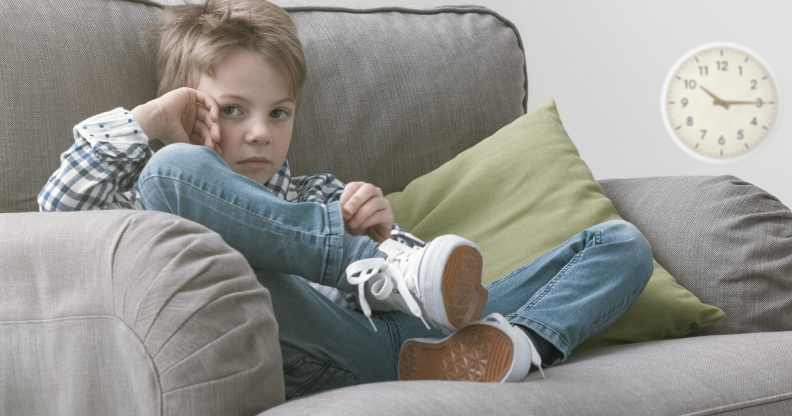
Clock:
10 h 15 min
